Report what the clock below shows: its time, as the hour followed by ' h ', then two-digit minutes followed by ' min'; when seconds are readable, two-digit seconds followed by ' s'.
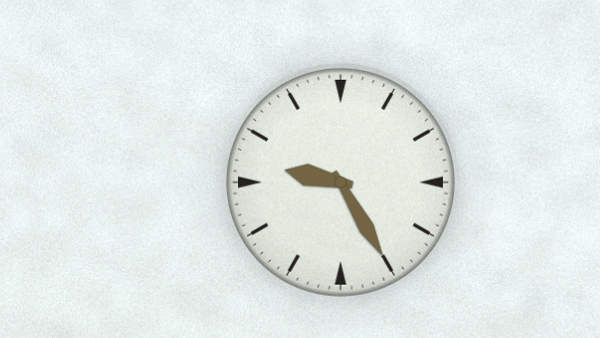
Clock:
9 h 25 min
